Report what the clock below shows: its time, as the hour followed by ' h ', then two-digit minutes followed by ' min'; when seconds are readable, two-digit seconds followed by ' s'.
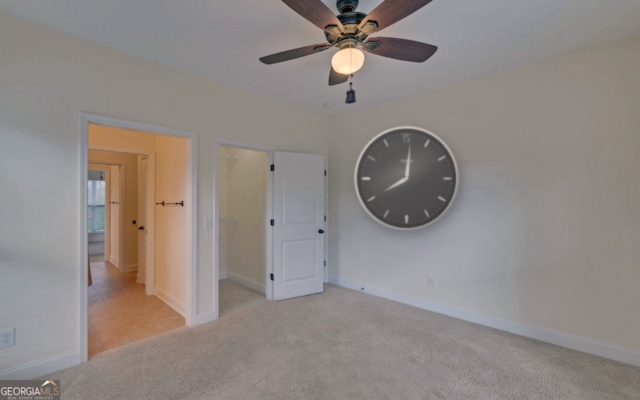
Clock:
8 h 01 min
